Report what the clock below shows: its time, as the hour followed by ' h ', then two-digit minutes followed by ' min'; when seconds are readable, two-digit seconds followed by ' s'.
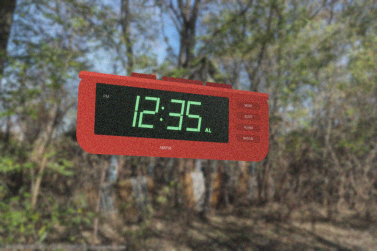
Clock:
12 h 35 min
